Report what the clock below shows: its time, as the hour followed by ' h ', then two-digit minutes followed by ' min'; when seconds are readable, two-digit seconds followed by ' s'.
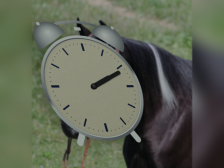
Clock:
2 h 11 min
